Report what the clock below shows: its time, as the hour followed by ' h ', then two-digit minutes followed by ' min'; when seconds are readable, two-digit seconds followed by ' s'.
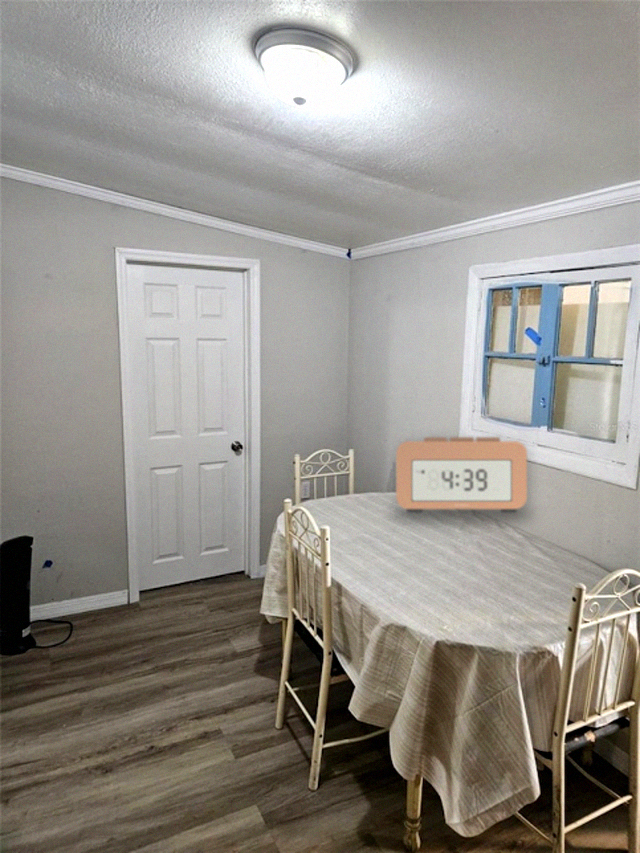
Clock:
4 h 39 min
